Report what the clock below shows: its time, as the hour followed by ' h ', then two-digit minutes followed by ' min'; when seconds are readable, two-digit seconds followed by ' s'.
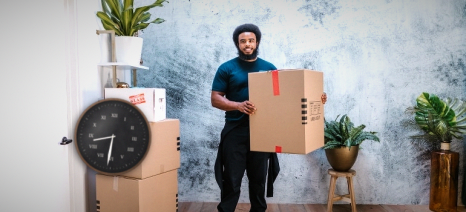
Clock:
8 h 31 min
